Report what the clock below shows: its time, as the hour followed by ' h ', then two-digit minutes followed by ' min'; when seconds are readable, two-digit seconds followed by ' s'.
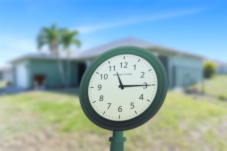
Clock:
11 h 15 min
